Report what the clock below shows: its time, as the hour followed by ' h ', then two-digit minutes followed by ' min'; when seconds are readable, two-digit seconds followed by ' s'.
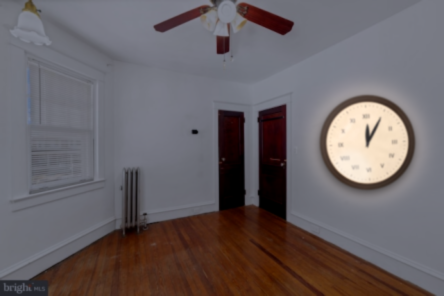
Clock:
12 h 05 min
